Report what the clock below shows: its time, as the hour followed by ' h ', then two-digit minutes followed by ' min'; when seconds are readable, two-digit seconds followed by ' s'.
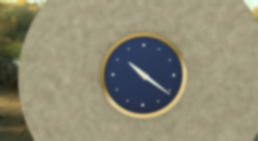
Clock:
10 h 21 min
